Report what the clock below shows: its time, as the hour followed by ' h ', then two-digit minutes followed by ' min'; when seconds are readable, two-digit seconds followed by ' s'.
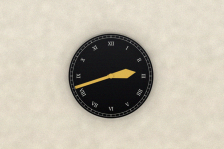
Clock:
2 h 42 min
